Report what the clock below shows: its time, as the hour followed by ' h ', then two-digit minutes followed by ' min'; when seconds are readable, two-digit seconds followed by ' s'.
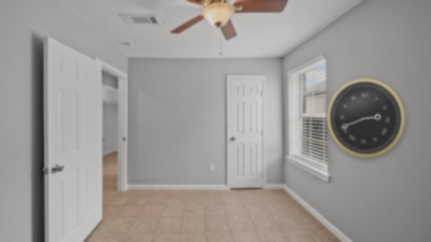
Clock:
2 h 41 min
